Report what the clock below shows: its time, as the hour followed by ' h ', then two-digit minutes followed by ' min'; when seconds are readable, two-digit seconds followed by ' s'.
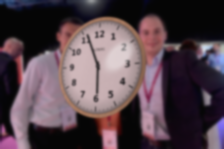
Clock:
5 h 56 min
